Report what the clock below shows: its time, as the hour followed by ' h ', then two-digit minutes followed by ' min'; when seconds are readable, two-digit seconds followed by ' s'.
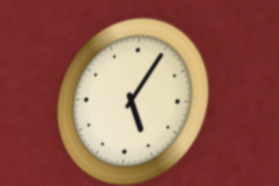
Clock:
5 h 05 min
